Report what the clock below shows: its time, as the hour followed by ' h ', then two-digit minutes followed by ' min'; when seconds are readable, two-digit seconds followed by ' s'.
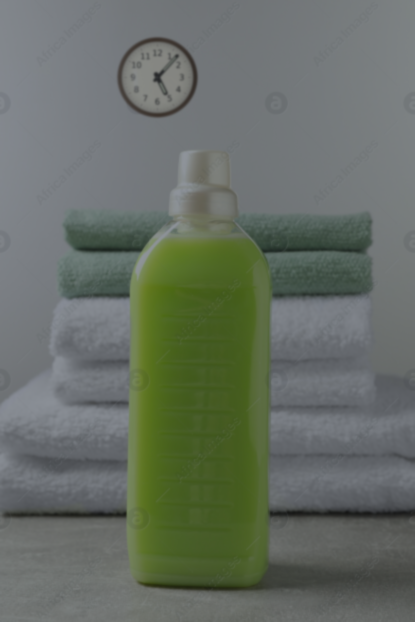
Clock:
5 h 07 min
